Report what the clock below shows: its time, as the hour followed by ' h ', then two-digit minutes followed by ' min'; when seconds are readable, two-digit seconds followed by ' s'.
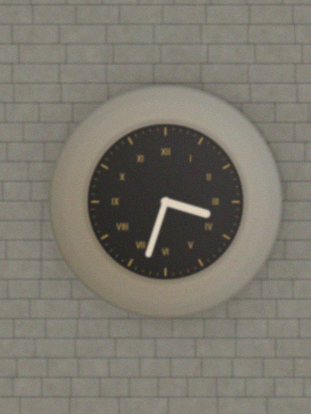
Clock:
3 h 33 min
